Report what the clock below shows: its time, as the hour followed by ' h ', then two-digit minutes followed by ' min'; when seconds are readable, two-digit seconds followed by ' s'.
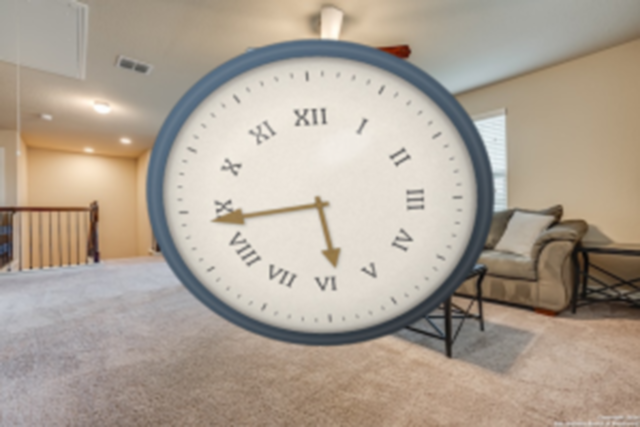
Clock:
5 h 44 min
